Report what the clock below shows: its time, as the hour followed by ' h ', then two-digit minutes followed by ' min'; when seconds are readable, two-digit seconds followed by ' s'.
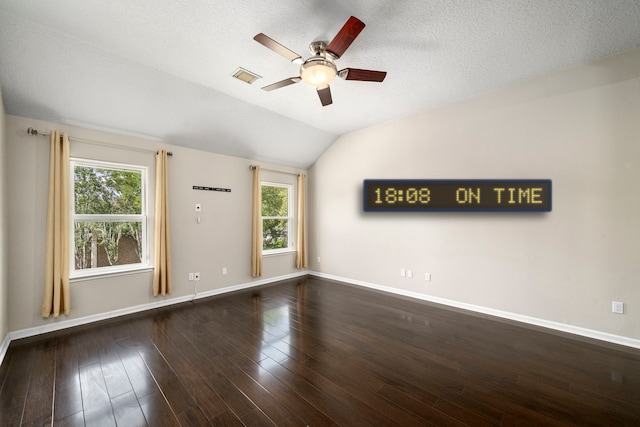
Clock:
18 h 08 min
